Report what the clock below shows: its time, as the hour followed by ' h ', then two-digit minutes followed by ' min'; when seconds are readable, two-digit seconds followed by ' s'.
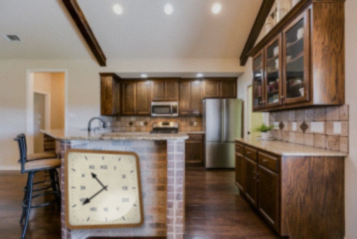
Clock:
10 h 39 min
